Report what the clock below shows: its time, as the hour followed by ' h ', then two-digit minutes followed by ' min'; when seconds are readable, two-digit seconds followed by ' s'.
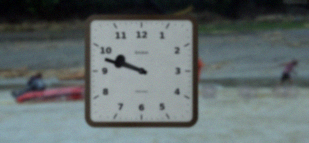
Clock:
9 h 48 min
